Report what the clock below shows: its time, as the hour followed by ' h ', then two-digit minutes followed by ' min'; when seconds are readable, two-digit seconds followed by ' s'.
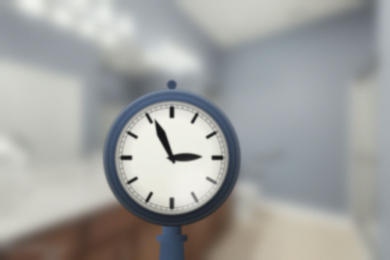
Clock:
2 h 56 min
